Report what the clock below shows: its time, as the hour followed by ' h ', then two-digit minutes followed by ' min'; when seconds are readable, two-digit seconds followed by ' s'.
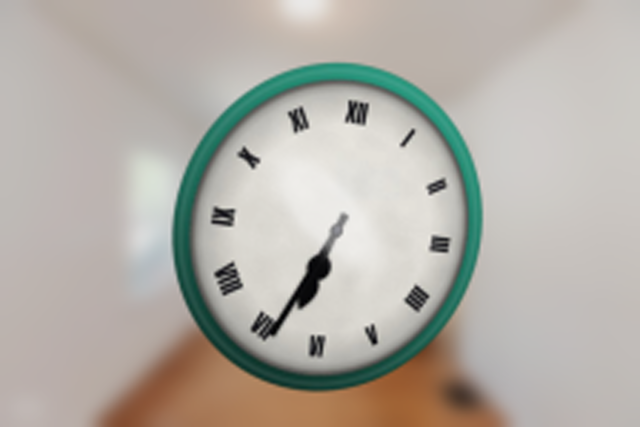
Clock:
6 h 34 min
